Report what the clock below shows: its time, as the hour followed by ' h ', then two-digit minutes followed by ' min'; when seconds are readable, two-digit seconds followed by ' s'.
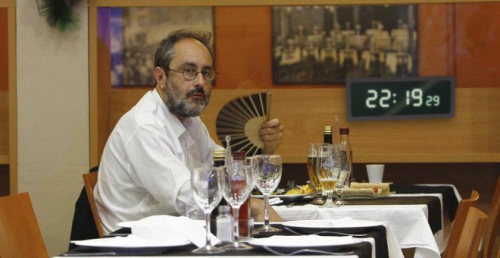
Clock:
22 h 19 min 29 s
